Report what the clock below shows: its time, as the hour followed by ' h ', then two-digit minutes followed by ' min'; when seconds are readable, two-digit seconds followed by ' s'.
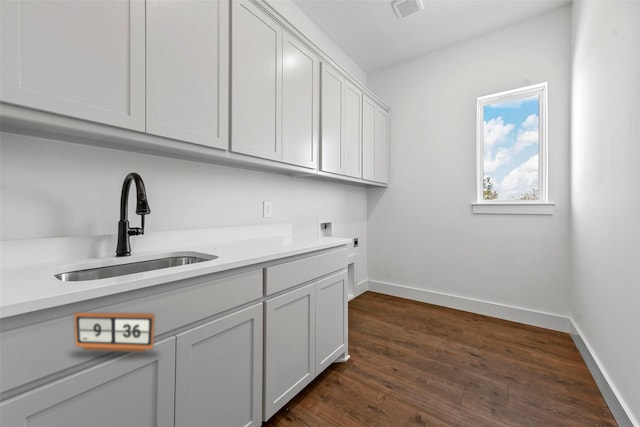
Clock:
9 h 36 min
